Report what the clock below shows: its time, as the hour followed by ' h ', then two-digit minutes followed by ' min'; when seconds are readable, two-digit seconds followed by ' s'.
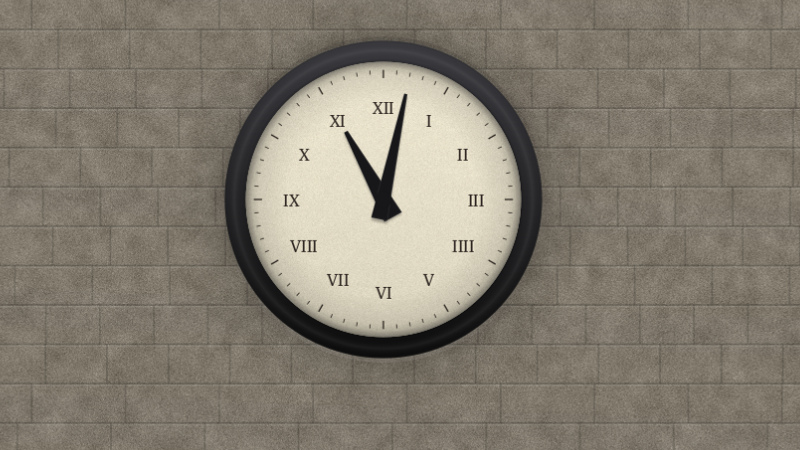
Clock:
11 h 02 min
